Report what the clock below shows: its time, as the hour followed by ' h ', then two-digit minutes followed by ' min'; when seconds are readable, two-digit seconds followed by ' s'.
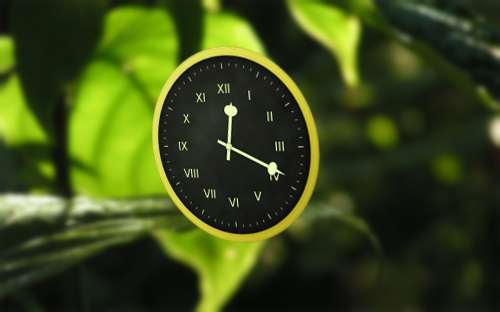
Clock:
12 h 19 min
